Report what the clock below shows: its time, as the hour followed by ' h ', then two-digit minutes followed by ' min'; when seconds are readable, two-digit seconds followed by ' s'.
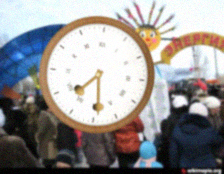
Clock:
7 h 29 min
